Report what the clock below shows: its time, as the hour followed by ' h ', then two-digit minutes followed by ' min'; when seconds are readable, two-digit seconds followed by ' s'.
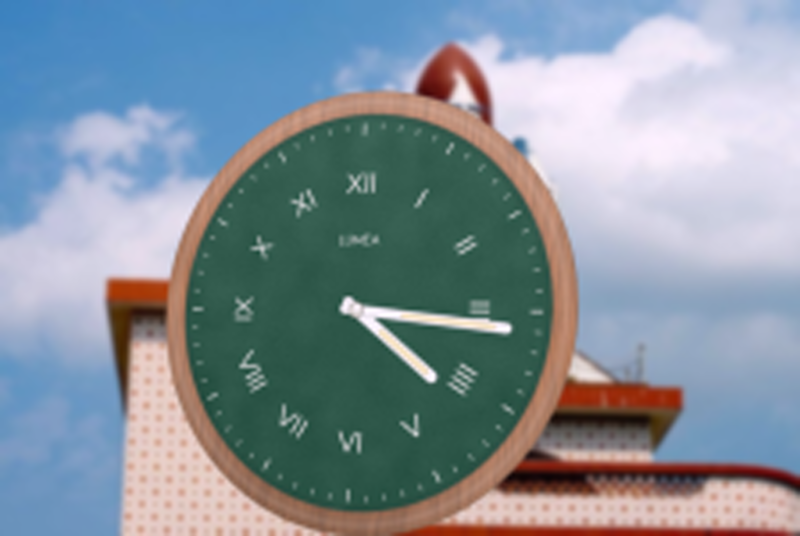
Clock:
4 h 16 min
